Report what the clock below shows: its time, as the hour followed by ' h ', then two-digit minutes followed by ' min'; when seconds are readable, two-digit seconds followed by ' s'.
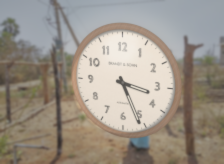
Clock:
3 h 26 min
